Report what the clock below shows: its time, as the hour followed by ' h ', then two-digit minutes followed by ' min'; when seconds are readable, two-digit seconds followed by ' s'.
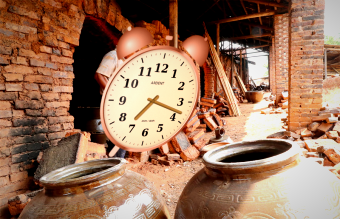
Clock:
7 h 18 min
